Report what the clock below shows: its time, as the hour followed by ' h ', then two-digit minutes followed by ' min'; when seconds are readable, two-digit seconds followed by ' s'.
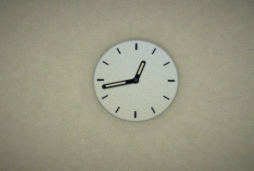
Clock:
12 h 43 min
